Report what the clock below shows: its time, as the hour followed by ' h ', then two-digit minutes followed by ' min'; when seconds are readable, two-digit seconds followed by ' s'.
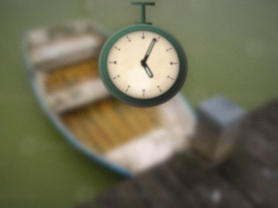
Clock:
5 h 04 min
